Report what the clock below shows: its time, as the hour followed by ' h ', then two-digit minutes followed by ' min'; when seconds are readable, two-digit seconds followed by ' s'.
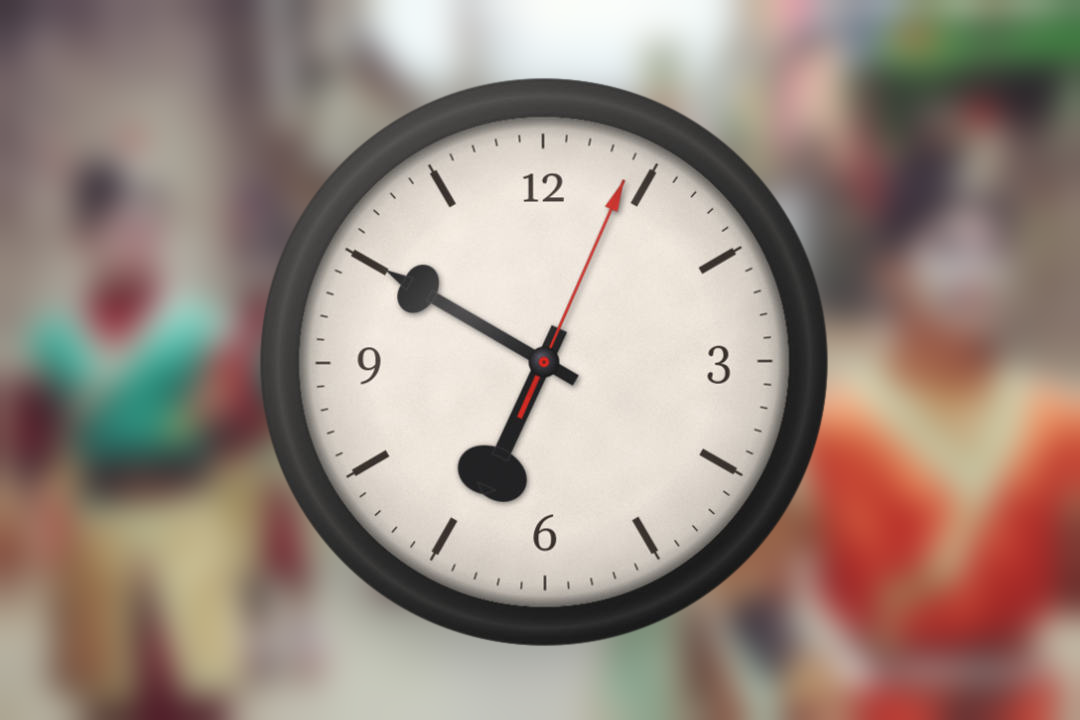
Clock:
6 h 50 min 04 s
